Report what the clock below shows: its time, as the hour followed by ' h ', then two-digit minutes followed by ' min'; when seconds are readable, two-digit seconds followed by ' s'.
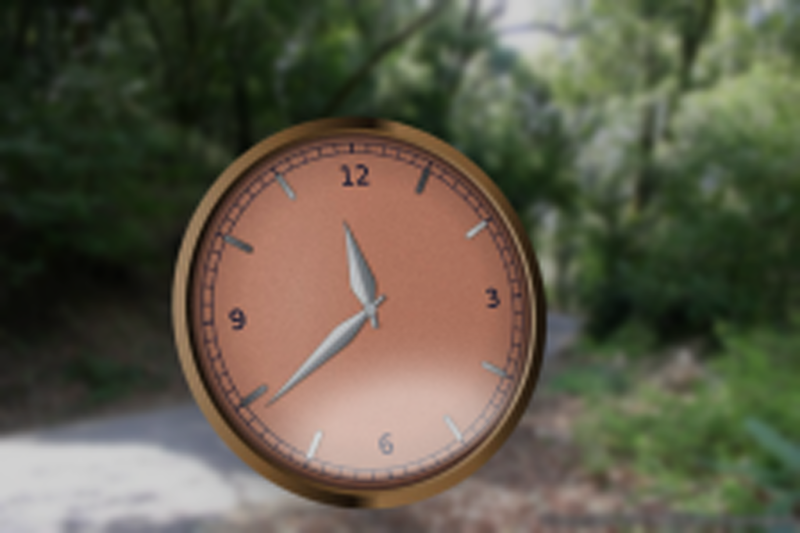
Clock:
11 h 39 min
